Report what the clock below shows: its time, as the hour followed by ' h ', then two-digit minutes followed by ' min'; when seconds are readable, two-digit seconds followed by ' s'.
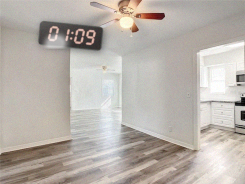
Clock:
1 h 09 min
